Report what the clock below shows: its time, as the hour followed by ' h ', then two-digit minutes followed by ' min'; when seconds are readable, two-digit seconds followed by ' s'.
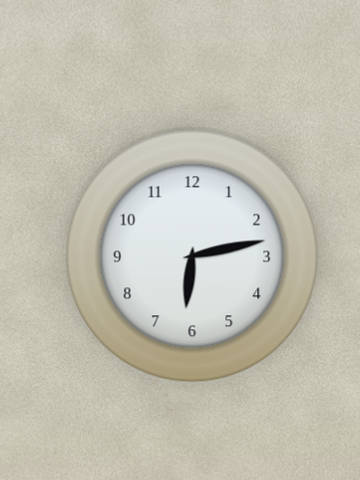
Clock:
6 h 13 min
